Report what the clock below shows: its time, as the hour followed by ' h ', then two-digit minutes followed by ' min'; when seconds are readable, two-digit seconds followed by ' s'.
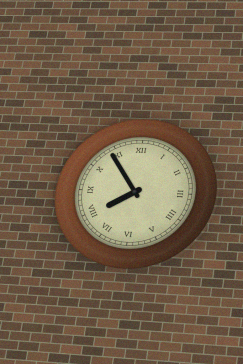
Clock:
7 h 54 min
